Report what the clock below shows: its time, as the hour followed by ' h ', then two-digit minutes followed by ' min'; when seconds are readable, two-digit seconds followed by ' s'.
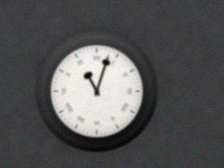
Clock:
11 h 03 min
